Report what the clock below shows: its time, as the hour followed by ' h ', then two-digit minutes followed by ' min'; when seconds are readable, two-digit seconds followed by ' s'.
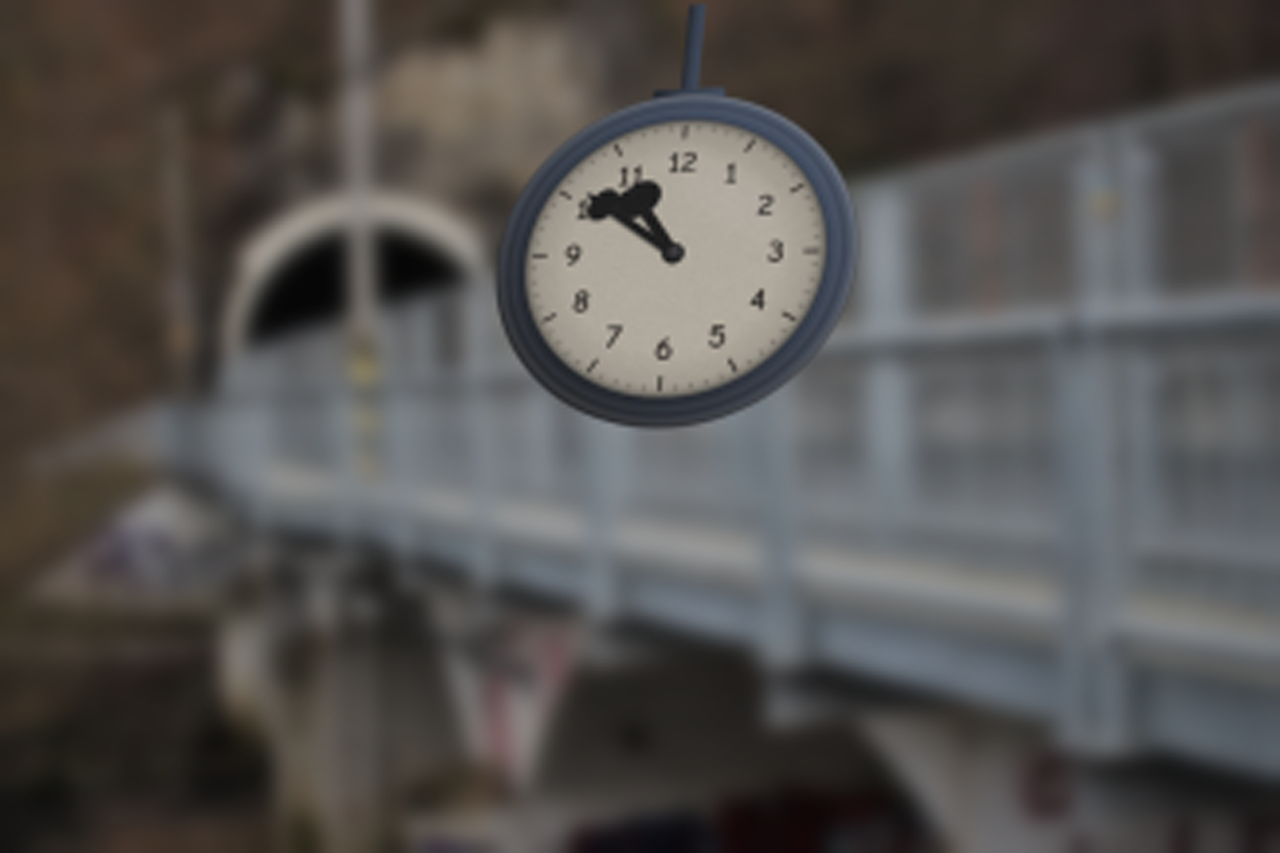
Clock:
10 h 51 min
